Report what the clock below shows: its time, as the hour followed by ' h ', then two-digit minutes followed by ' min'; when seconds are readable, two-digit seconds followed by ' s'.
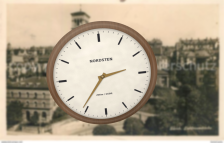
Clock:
2 h 36 min
